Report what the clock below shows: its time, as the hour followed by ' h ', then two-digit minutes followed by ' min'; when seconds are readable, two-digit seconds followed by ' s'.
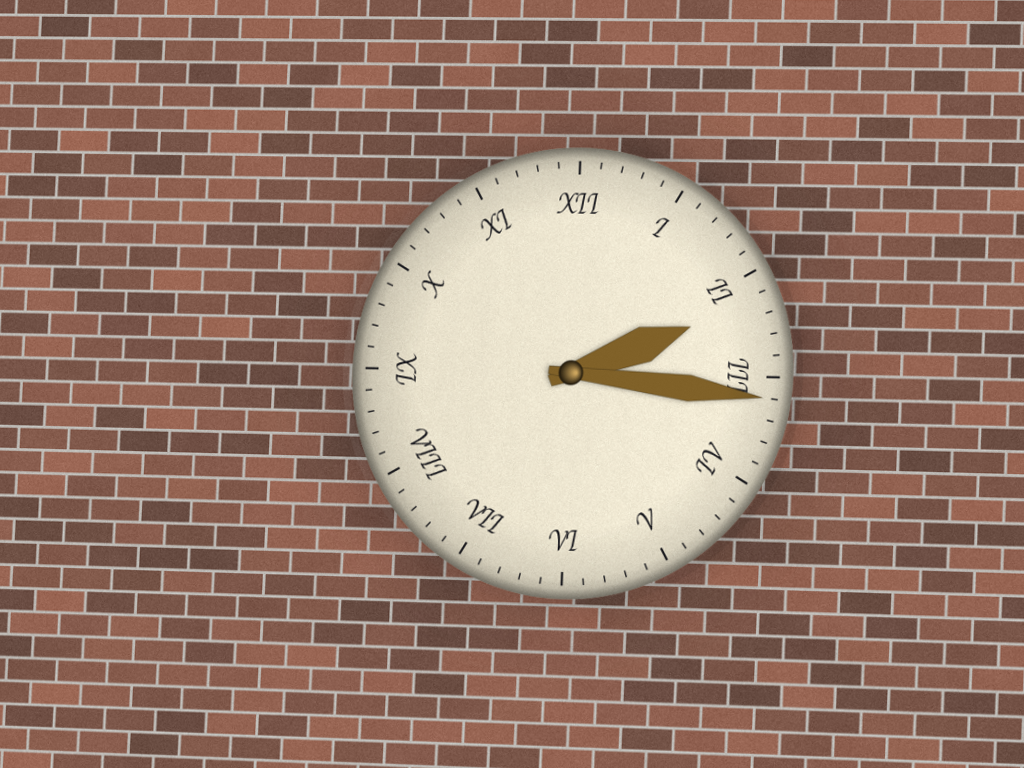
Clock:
2 h 16 min
